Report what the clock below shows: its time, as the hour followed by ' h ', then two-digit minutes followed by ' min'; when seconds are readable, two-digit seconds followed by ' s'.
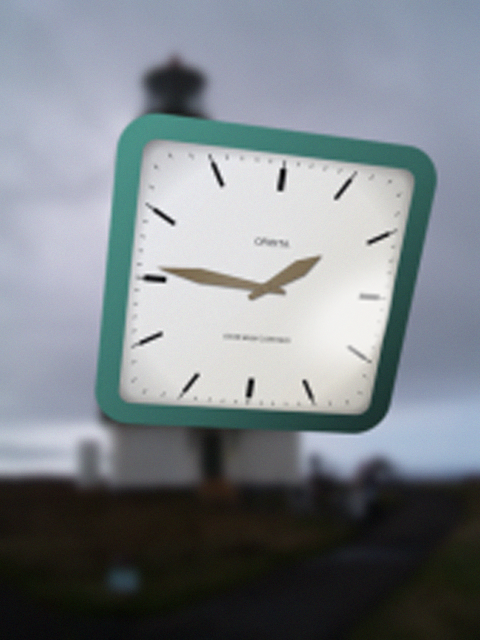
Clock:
1 h 46 min
